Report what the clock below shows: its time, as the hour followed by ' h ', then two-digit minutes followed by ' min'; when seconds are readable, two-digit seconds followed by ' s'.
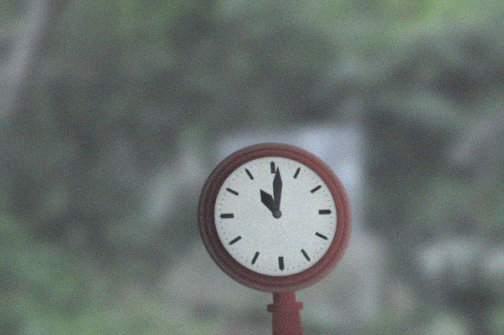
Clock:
11 h 01 min
